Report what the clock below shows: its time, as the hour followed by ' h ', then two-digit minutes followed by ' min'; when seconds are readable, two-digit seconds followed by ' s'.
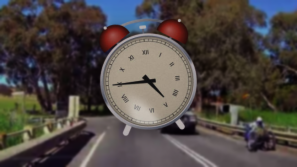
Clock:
4 h 45 min
